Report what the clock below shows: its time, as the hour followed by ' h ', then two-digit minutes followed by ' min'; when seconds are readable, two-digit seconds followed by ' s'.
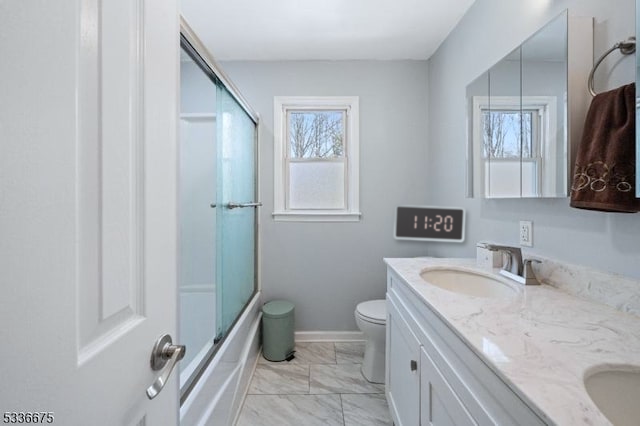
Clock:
11 h 20 min
